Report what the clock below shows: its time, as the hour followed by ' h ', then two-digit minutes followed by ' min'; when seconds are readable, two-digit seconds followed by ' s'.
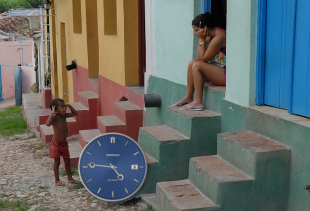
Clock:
4 h 46 min
